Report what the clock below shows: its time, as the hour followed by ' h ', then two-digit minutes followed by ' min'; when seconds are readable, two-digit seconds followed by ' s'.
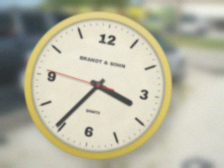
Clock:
3 h 35 min 46 s
